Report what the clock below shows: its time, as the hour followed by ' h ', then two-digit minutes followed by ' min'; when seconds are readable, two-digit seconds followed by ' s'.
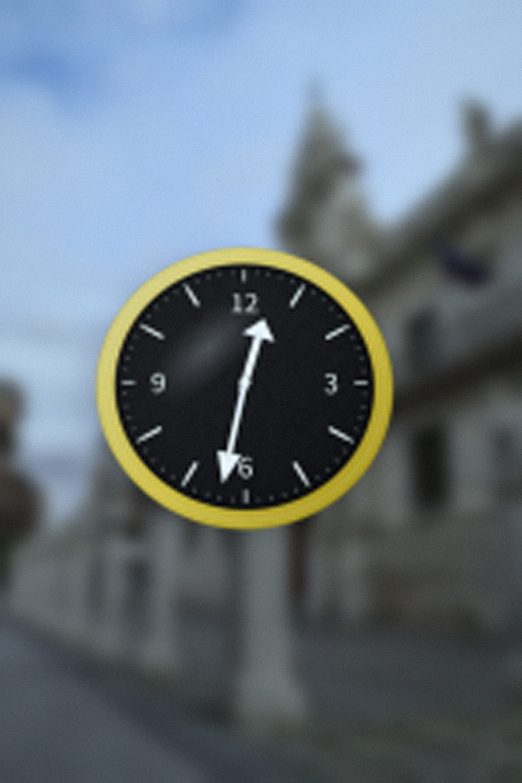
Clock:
12 h 32 min
